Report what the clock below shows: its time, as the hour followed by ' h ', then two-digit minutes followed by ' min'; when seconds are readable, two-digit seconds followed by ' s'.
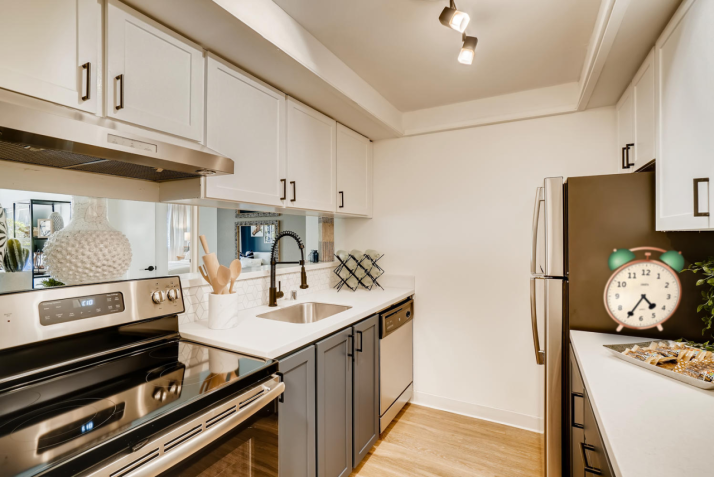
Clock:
4 h 35 min
